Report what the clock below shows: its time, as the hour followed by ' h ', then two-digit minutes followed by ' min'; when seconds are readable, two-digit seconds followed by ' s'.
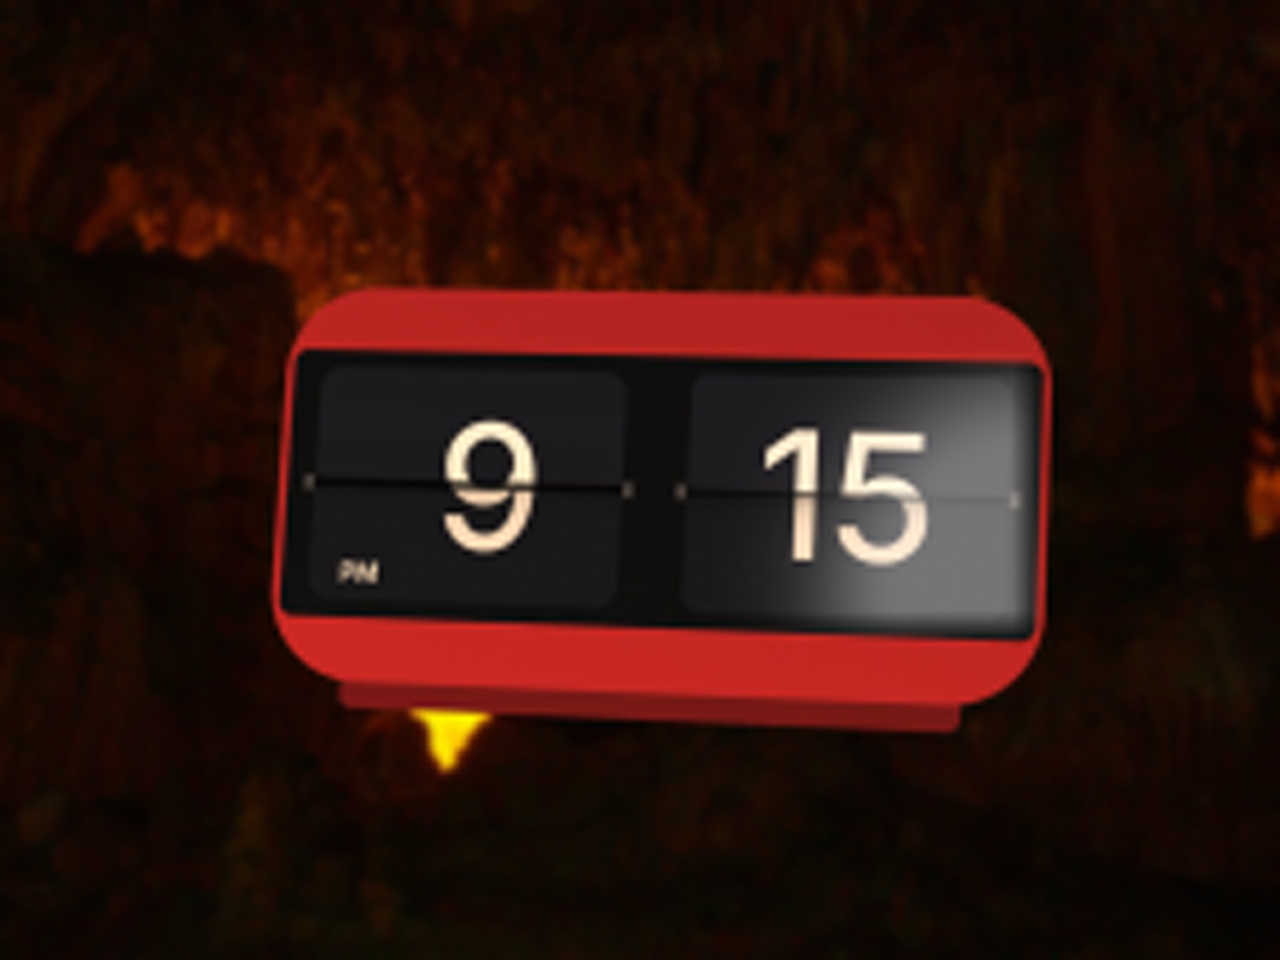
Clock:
9 h 15 min
